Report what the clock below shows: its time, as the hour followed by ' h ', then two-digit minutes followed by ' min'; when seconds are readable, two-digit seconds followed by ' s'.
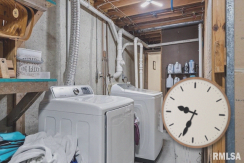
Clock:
9 h 34 min
